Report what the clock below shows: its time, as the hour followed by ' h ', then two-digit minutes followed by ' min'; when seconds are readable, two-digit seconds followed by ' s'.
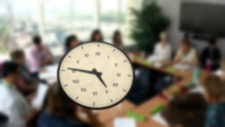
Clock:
4 h 46 min
